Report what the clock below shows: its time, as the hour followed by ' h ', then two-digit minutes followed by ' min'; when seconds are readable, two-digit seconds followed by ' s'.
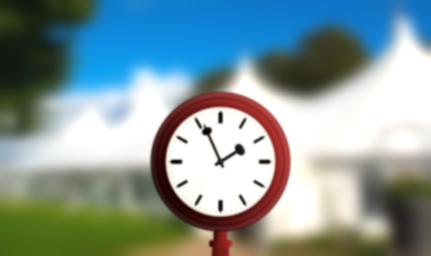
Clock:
1 h 56 min
